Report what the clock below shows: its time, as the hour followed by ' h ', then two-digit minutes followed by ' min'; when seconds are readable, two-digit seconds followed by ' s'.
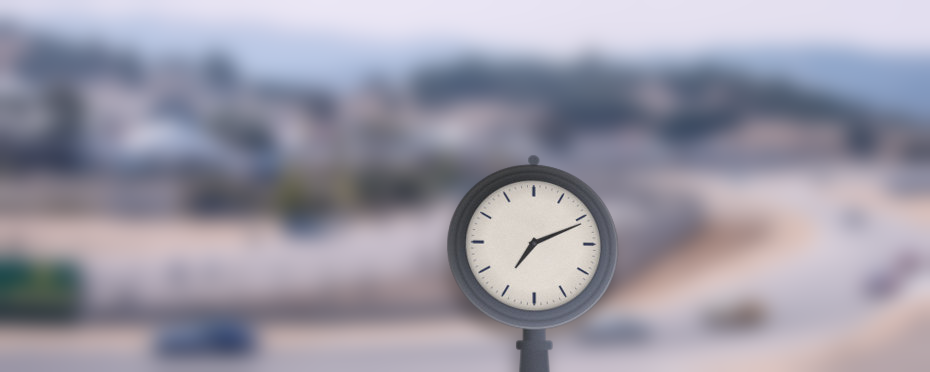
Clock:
7 h 11 min
